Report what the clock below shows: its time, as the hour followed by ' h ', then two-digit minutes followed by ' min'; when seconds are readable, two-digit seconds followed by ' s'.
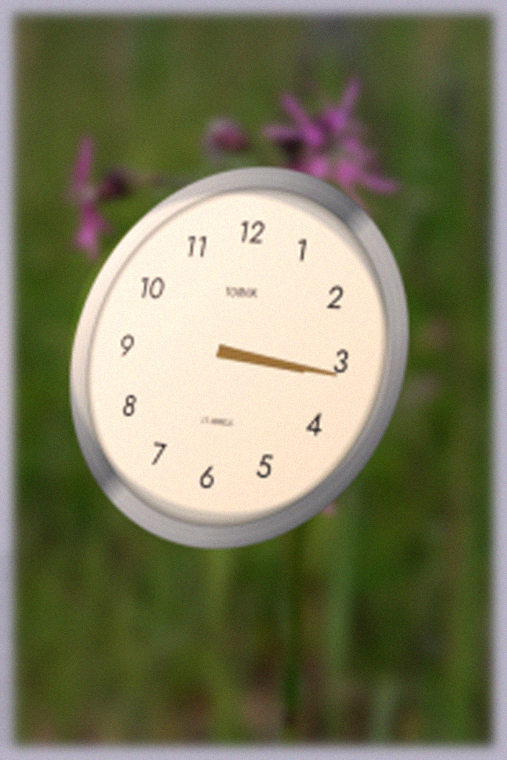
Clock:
3 h 16 min
